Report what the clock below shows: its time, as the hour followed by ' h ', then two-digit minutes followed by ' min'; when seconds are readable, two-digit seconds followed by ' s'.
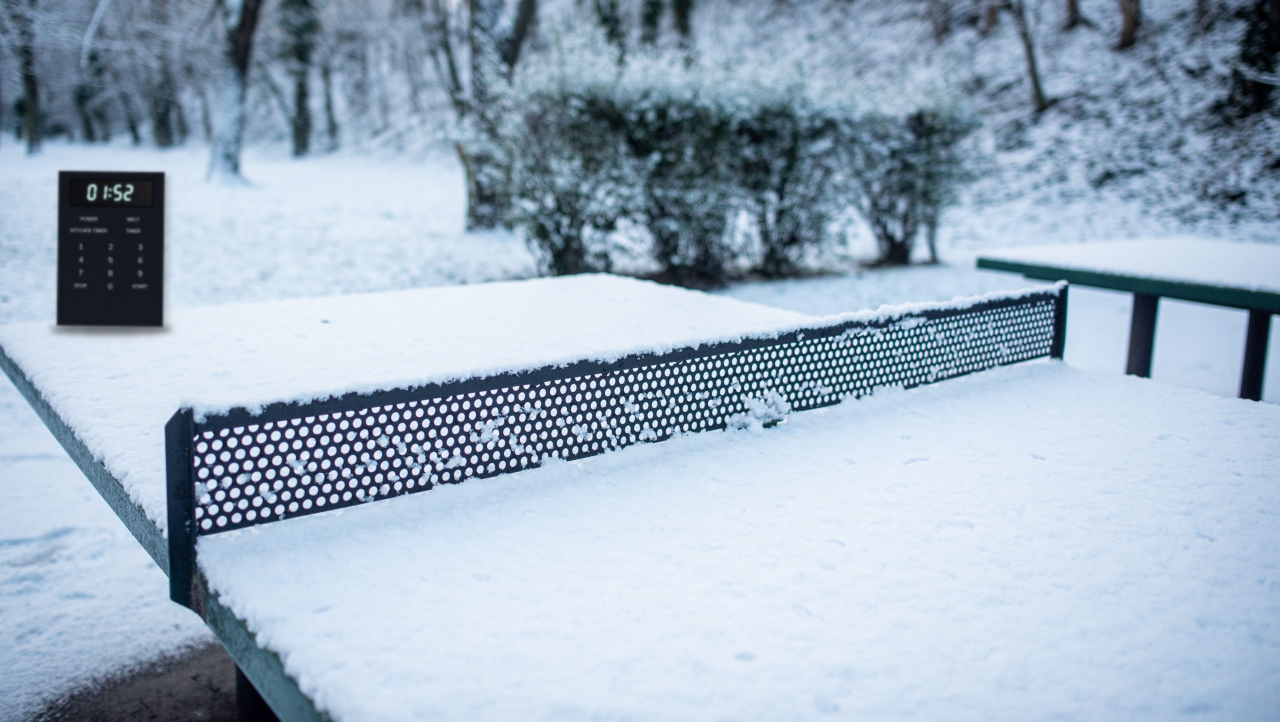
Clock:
1 h 52 min
